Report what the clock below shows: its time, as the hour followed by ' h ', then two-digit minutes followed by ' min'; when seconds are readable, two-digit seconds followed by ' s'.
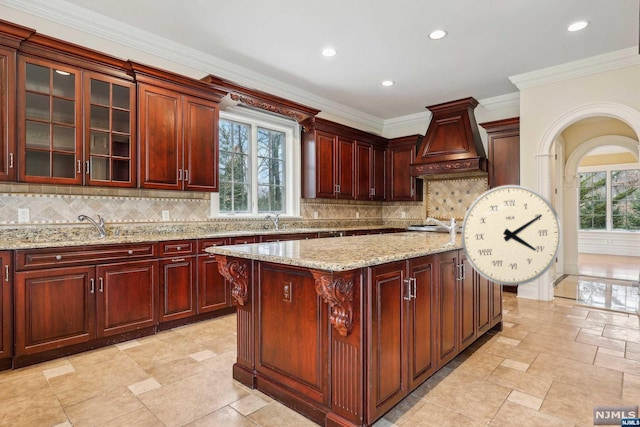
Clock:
4 h 10 min
